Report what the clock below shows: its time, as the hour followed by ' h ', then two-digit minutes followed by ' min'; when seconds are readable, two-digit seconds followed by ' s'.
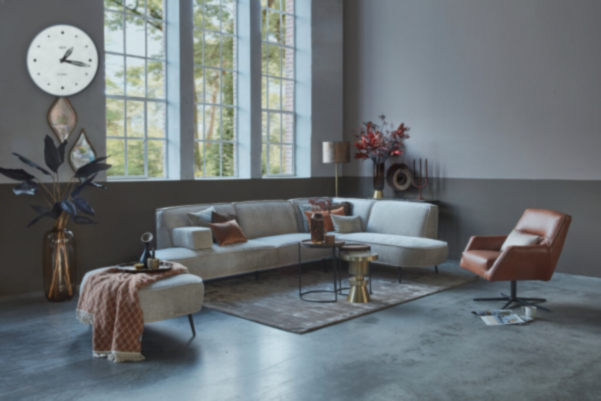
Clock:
1 h 17 min
